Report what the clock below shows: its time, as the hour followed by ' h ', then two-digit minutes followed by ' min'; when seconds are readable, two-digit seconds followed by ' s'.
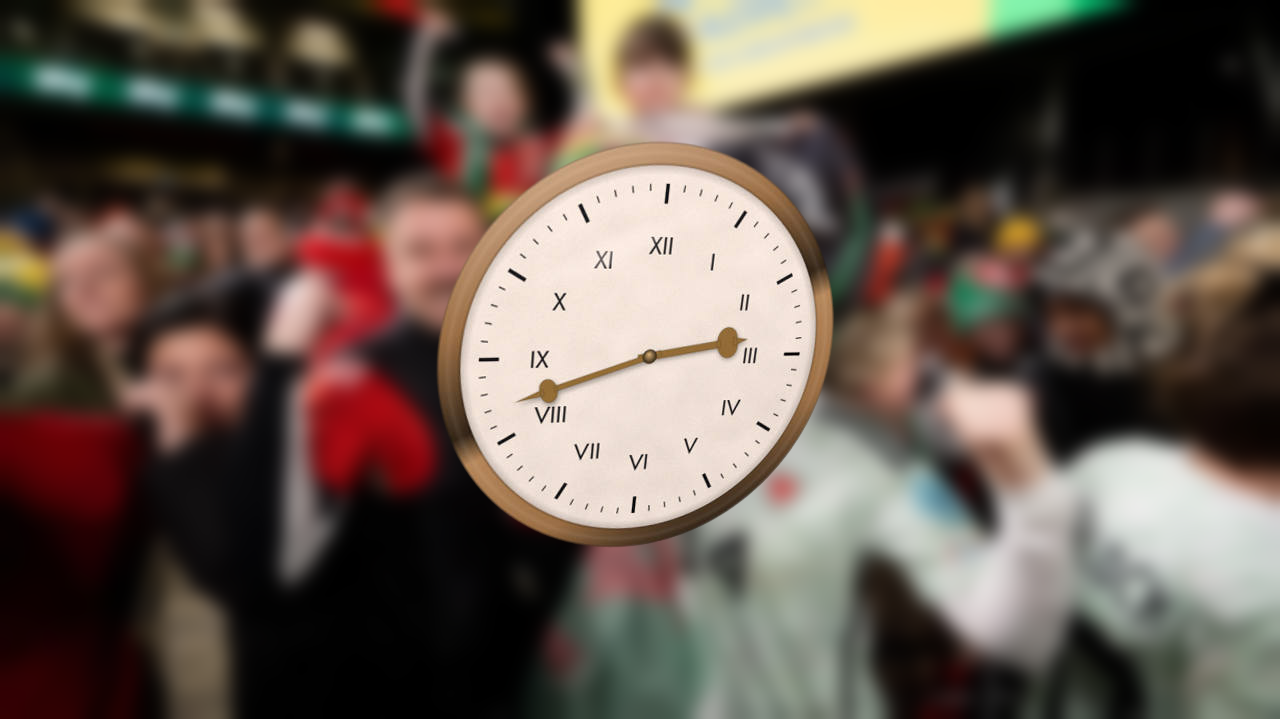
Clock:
2 h 42 min
